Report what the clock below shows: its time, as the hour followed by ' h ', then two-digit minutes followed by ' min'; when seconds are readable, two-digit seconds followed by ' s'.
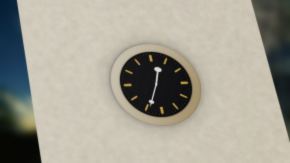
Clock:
12 h 34 min
